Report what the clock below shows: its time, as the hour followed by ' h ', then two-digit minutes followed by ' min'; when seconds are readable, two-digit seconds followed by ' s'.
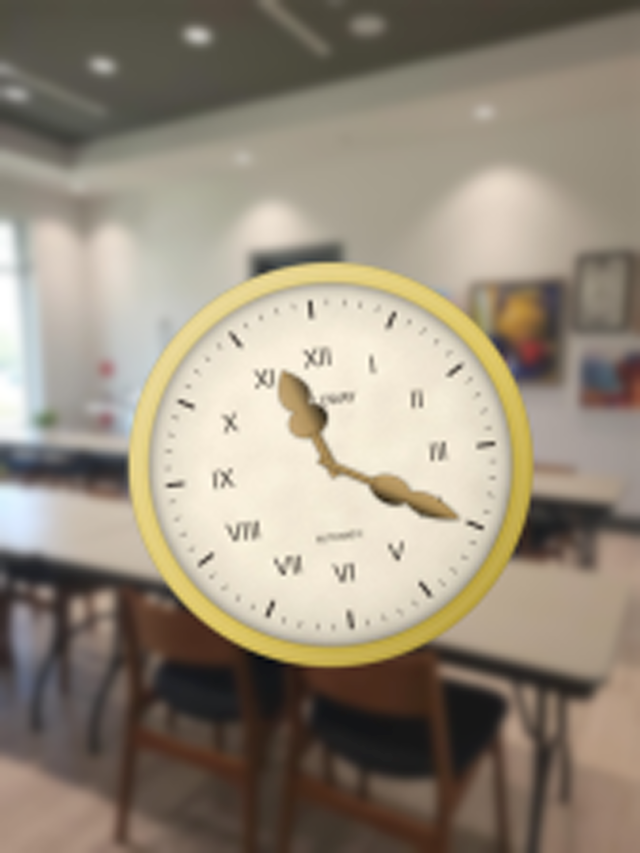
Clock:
11 h 20 min
